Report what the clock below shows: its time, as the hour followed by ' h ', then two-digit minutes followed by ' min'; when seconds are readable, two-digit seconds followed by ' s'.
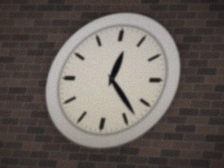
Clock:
12 h 23 min
